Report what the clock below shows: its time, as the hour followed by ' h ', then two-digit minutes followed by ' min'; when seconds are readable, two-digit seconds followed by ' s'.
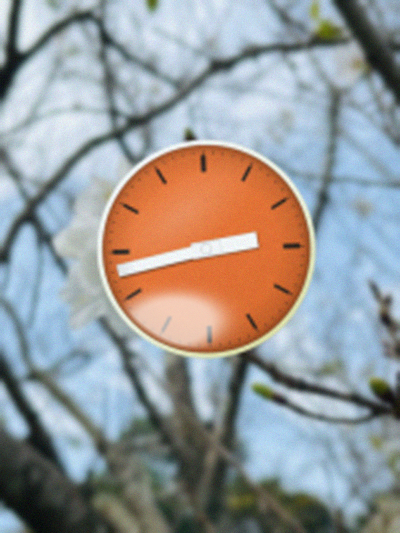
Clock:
2 h 43 min
